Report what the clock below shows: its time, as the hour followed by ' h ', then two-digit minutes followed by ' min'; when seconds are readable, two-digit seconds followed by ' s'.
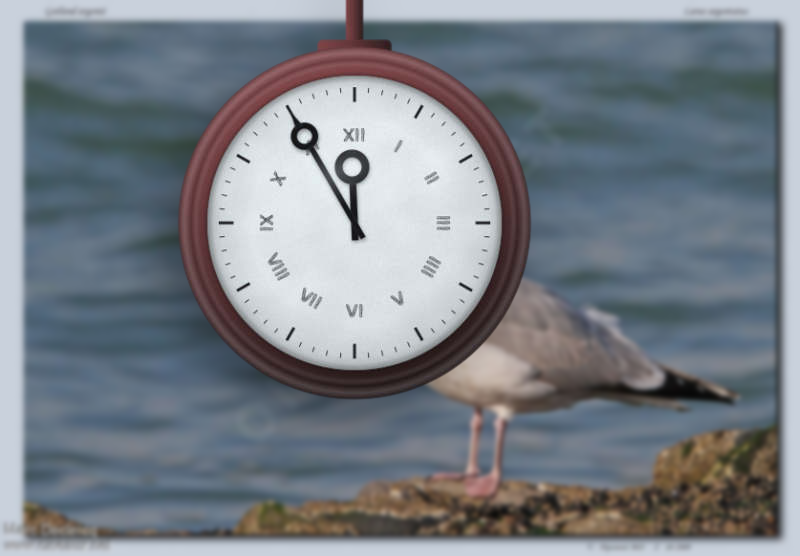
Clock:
11 h 55 min
